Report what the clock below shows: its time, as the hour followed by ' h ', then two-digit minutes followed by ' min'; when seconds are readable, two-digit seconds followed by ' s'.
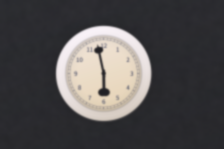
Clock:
5 h 58 min
